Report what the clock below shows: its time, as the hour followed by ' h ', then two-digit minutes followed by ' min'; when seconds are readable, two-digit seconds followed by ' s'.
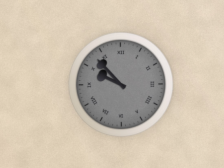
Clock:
9 h 53 min
